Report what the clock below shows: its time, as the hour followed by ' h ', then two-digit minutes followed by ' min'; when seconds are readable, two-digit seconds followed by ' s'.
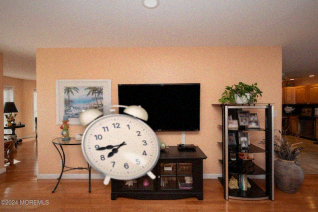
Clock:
7 h 44 min
